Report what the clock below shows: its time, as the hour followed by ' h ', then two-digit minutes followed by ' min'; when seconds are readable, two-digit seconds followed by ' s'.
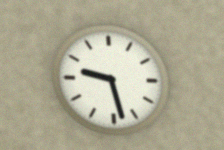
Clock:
9 h 28 min
